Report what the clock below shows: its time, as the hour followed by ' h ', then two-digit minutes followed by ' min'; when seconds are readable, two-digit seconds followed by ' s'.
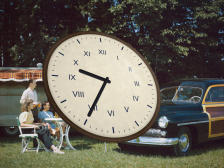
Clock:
9 h 35 min
